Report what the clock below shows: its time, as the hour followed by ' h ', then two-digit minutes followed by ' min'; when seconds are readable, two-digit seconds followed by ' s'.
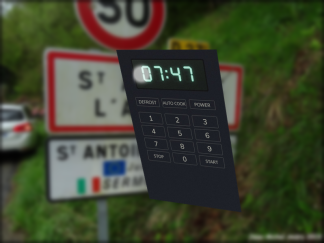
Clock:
7 h 47 min
